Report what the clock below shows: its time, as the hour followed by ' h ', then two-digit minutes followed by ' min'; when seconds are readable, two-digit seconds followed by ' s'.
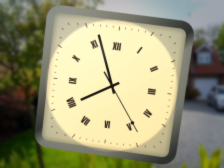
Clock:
7 h 56 min 24 s
